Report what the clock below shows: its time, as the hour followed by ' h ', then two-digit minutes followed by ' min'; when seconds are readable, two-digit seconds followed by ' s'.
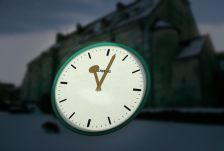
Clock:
11 h 02 min
